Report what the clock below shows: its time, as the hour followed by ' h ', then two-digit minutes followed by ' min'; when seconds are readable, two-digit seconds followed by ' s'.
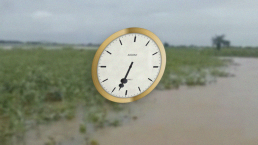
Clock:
6 h 33 min
